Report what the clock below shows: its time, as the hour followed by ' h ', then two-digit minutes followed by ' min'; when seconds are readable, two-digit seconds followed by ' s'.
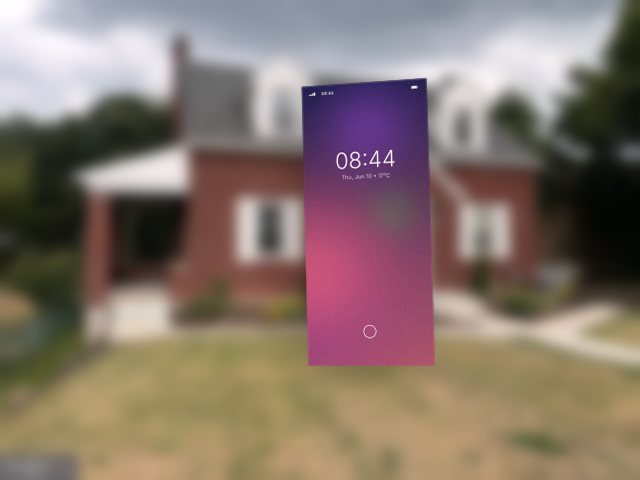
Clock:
8 h 44 min
